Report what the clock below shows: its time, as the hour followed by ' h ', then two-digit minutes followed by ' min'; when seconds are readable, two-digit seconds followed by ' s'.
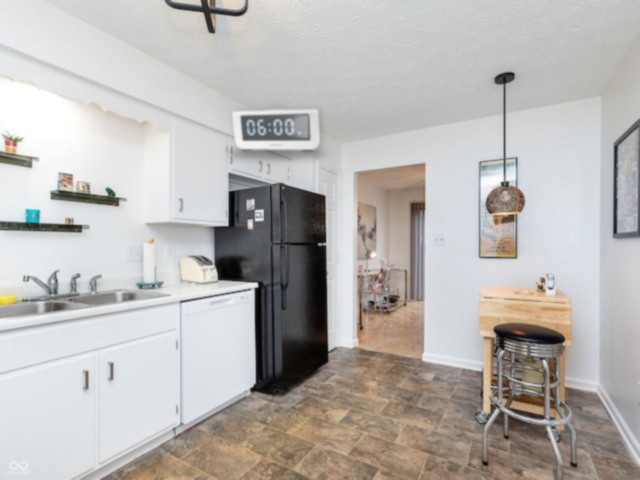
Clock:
6 h 00 min
